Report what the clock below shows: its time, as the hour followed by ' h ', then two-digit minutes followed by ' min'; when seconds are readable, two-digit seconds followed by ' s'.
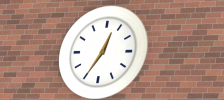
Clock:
12 h 35 min
